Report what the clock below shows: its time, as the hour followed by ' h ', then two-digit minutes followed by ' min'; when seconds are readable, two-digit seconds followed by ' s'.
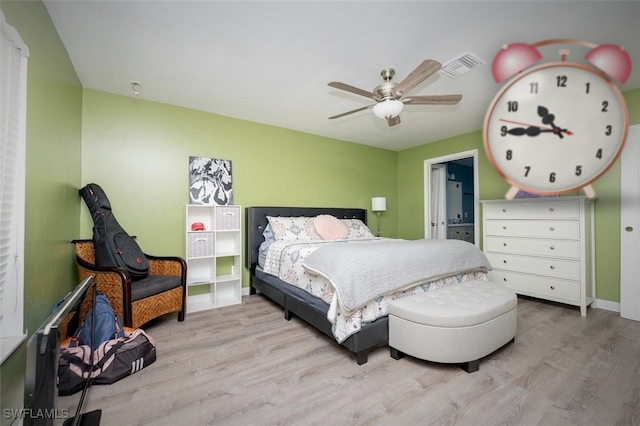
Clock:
10 h 44 min 47 s
